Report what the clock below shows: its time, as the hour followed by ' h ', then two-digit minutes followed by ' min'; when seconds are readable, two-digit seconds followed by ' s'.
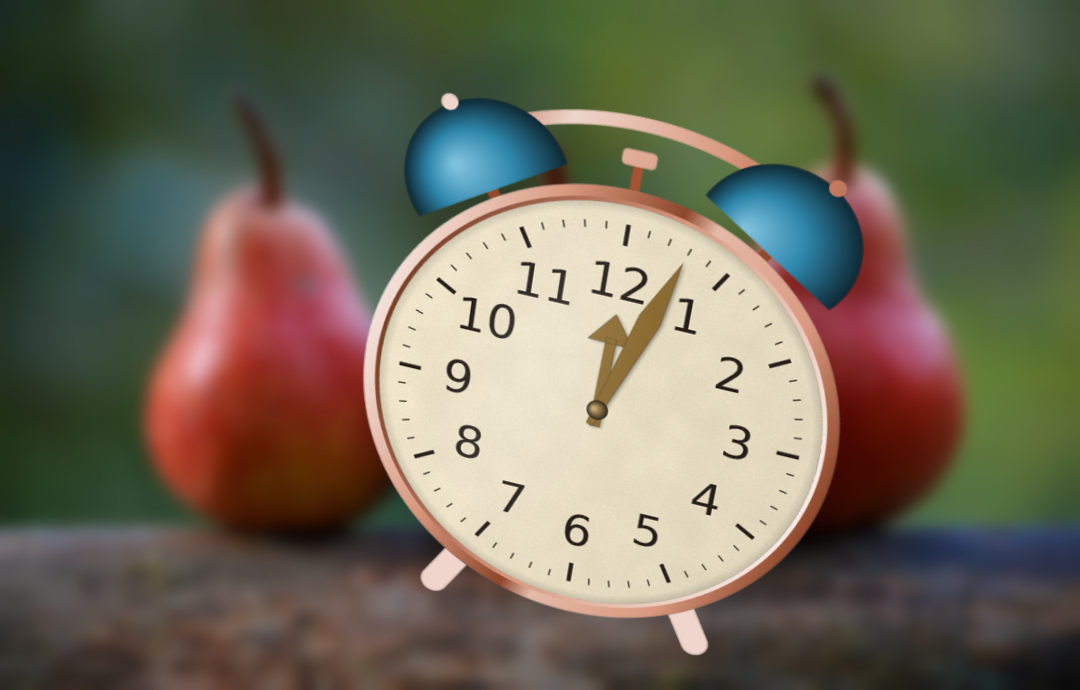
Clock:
12 h 03 min
